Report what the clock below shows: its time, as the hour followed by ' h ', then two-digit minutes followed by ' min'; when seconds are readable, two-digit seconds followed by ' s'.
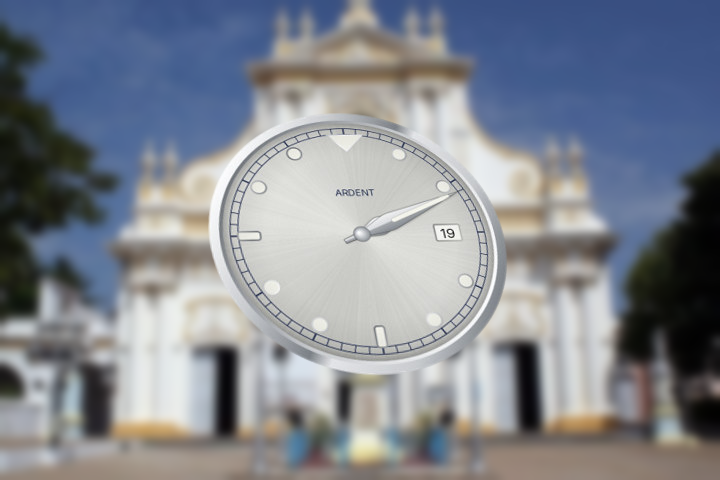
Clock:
2 h 11 min
